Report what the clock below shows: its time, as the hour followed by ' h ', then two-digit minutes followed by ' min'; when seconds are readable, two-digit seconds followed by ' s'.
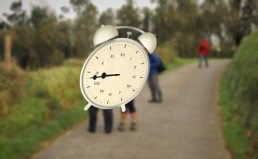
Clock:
8 h 43 min
